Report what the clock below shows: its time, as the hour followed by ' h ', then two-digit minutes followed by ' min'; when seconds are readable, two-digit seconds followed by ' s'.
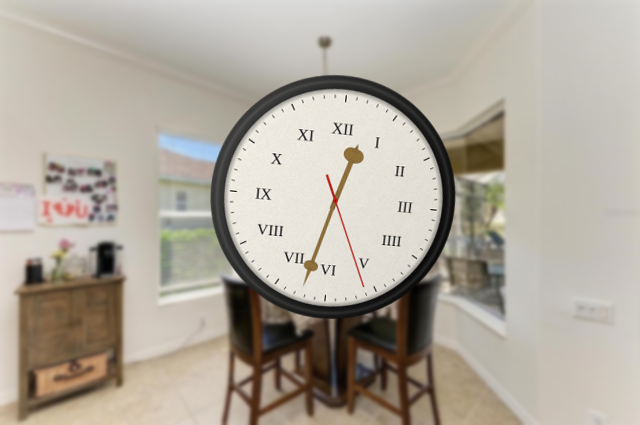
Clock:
12 h 32 min 26 s
